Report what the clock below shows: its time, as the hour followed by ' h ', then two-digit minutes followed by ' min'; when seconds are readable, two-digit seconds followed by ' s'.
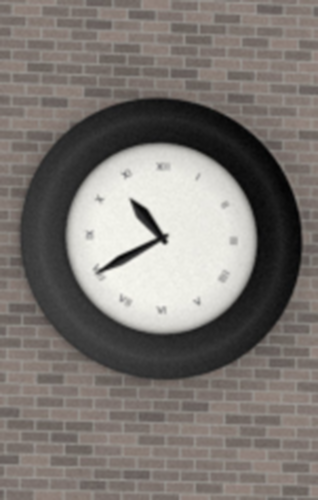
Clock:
10 h 40 min
